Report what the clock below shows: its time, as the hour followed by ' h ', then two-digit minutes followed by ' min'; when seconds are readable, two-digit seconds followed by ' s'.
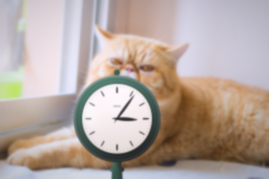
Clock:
3 h 06 min
